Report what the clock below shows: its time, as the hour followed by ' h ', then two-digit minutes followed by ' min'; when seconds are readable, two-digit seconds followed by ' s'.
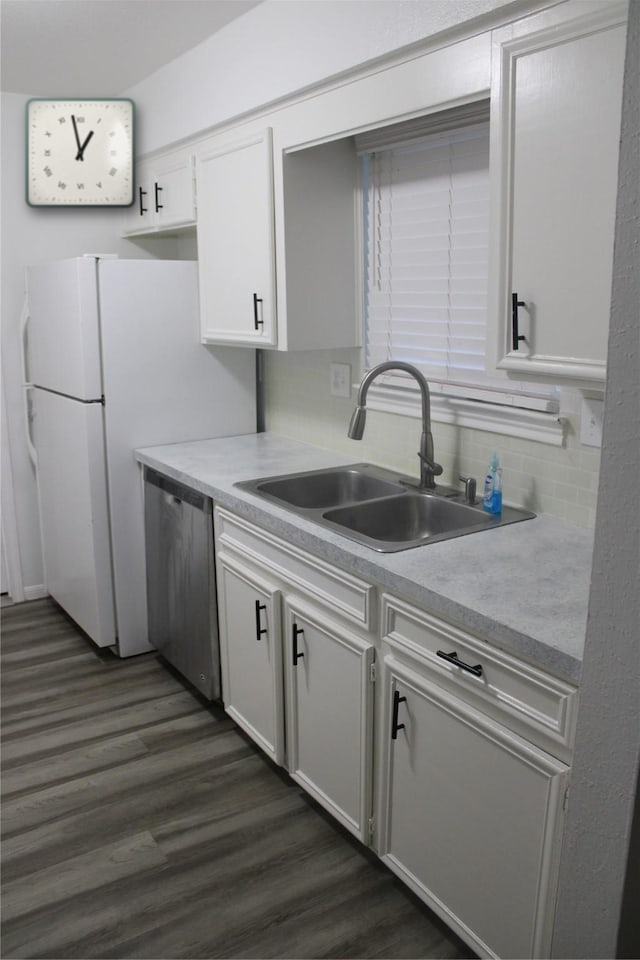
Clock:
12 h 58 min
